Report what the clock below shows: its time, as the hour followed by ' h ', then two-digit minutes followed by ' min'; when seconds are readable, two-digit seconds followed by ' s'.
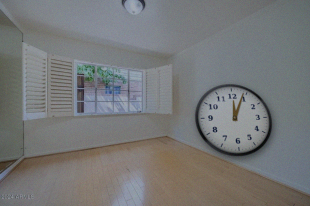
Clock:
12 h 04 min
